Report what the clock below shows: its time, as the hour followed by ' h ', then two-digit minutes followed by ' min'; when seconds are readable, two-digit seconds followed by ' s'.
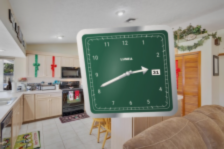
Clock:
2 h 41 min
